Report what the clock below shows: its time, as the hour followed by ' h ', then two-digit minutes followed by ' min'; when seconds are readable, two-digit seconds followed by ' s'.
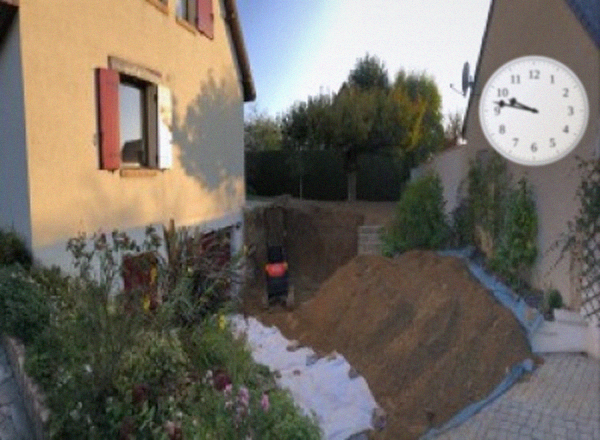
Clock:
9 h 47 min
